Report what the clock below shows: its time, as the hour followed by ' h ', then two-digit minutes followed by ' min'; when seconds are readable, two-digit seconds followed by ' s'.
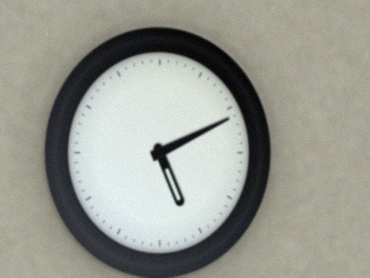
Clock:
5 h 11 min
